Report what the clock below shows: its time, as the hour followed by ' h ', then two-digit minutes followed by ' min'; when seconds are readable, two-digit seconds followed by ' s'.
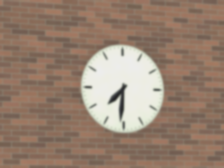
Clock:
7 h 31 min
